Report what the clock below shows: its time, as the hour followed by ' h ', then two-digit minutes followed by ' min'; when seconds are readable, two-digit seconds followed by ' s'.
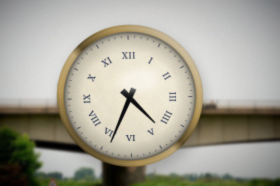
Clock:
4 h 34 min
